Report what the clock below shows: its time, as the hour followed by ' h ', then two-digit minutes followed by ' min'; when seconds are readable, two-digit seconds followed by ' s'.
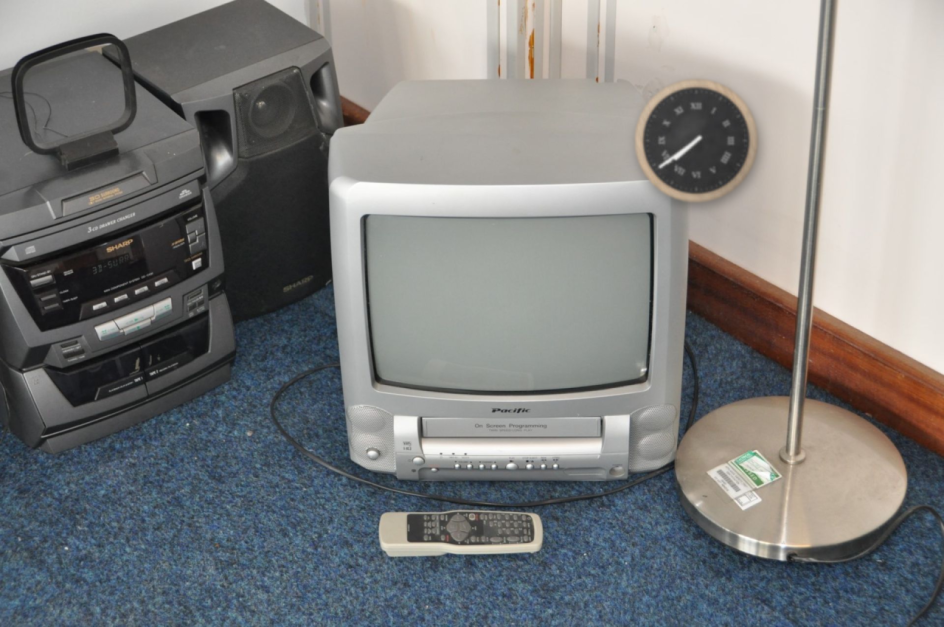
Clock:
7 h 39 min
